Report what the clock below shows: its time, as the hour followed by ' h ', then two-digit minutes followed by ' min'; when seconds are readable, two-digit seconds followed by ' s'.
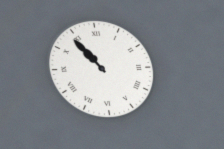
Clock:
10 h 54 min
